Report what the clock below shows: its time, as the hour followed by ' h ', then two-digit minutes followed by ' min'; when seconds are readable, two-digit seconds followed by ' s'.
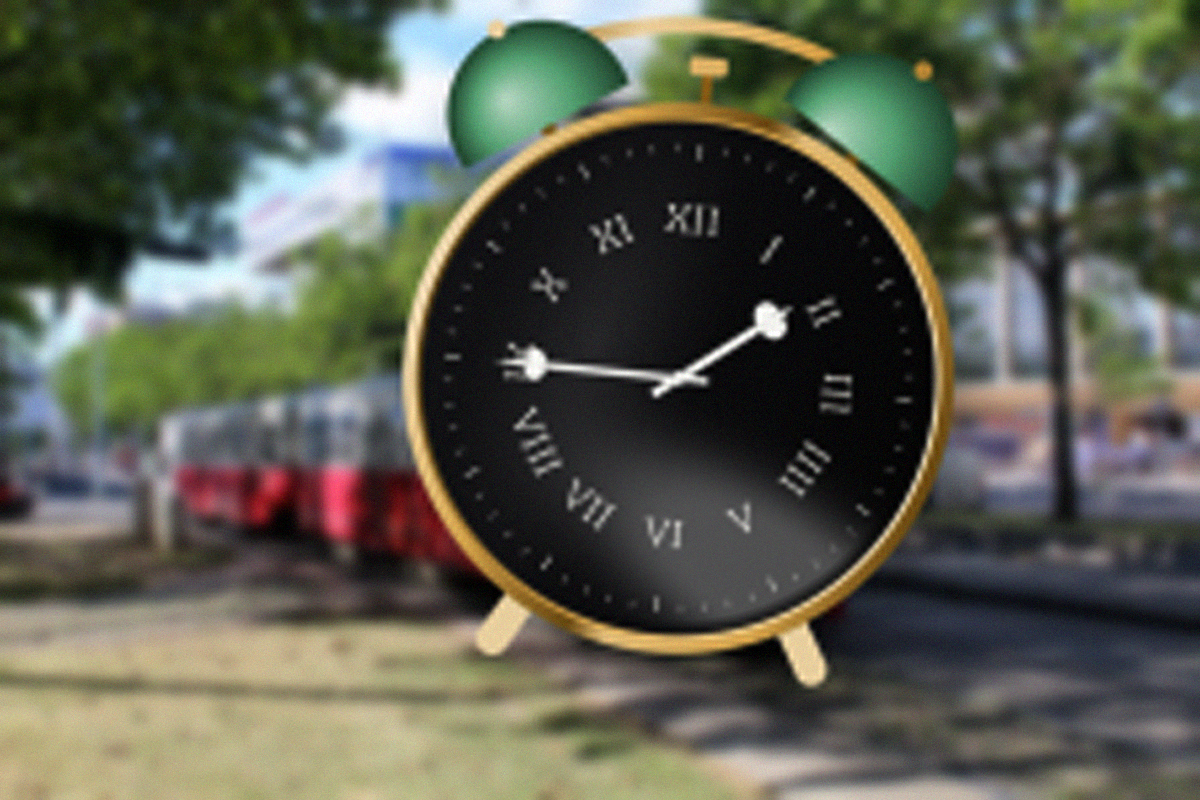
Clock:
1 h 45 min
